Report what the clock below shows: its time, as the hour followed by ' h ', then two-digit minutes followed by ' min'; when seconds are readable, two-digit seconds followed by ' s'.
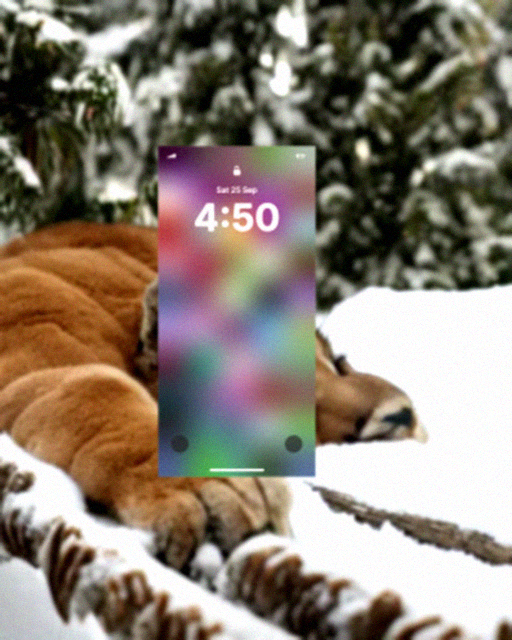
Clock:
4 h 50 min
